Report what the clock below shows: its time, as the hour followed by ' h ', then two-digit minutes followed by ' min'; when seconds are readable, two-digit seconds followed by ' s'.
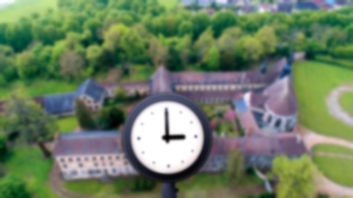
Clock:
3 h 00 min
